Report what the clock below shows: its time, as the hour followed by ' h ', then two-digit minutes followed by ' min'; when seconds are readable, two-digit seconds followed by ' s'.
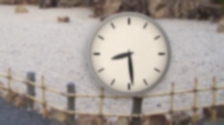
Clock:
8 h 29 min
